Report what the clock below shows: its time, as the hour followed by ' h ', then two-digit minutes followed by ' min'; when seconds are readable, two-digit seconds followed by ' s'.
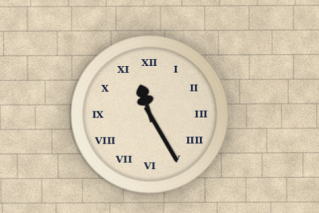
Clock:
11 h 25 min
